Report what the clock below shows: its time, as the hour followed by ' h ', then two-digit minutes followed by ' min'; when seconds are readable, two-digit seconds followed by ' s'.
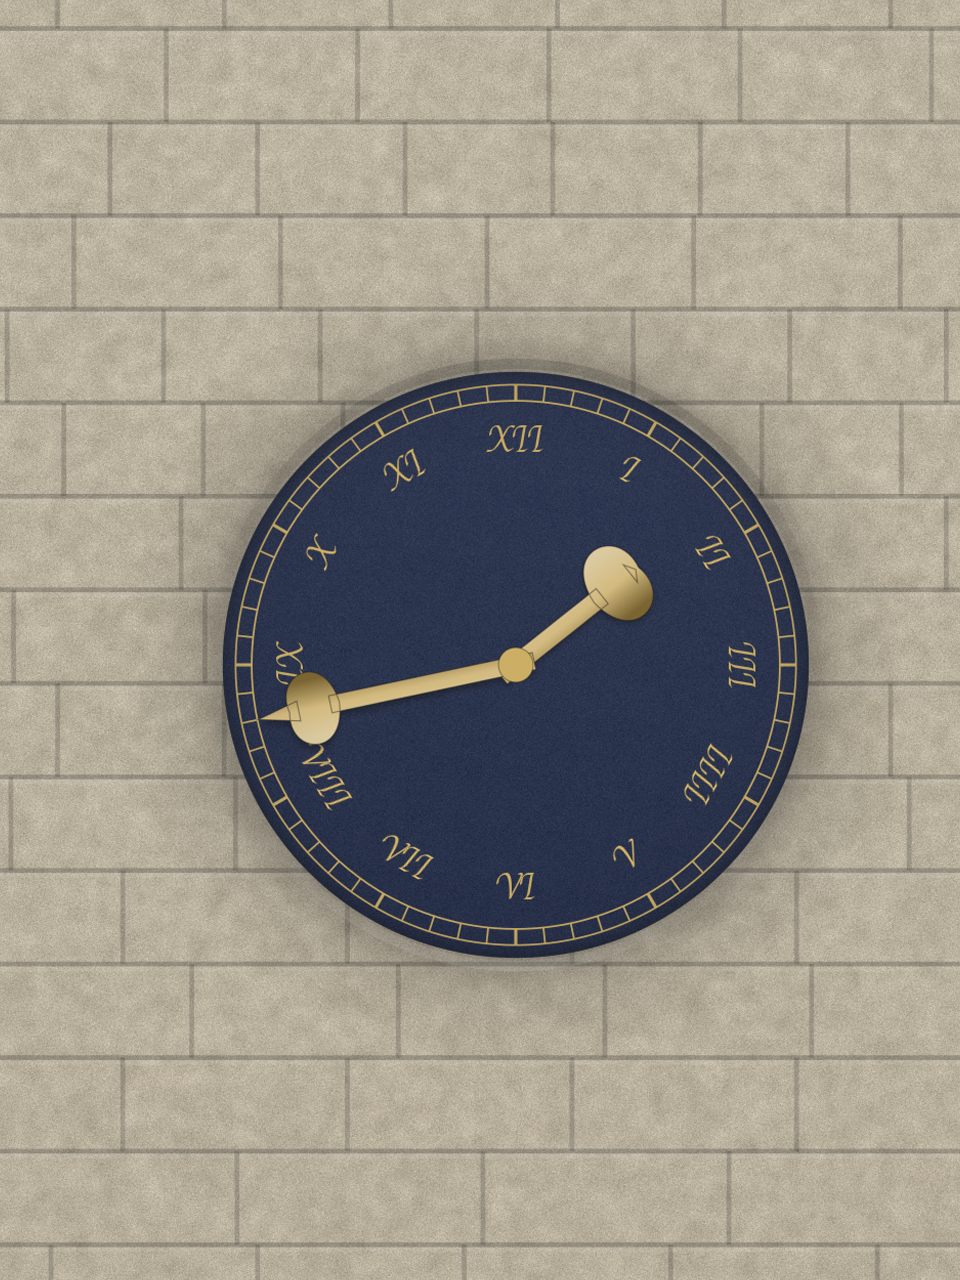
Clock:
1 h 43 min
